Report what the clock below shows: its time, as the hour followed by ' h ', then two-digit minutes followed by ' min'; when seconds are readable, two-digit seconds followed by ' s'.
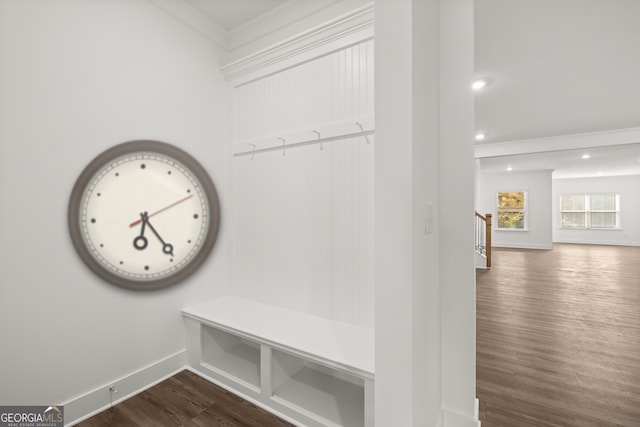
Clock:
6 h 24 min 11 s
